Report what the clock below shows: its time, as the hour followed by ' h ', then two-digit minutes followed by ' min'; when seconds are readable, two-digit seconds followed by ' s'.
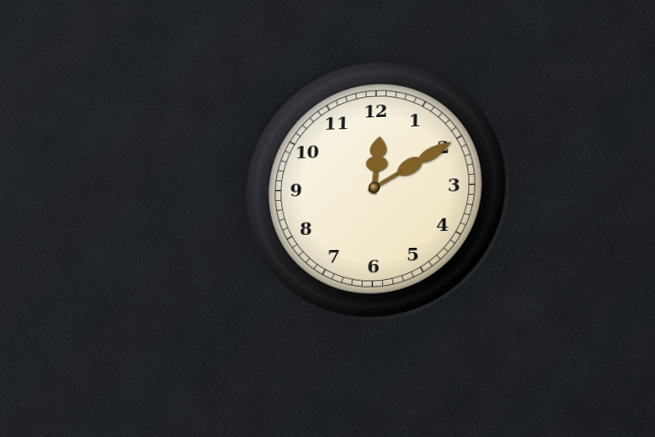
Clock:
12 h 10 min
